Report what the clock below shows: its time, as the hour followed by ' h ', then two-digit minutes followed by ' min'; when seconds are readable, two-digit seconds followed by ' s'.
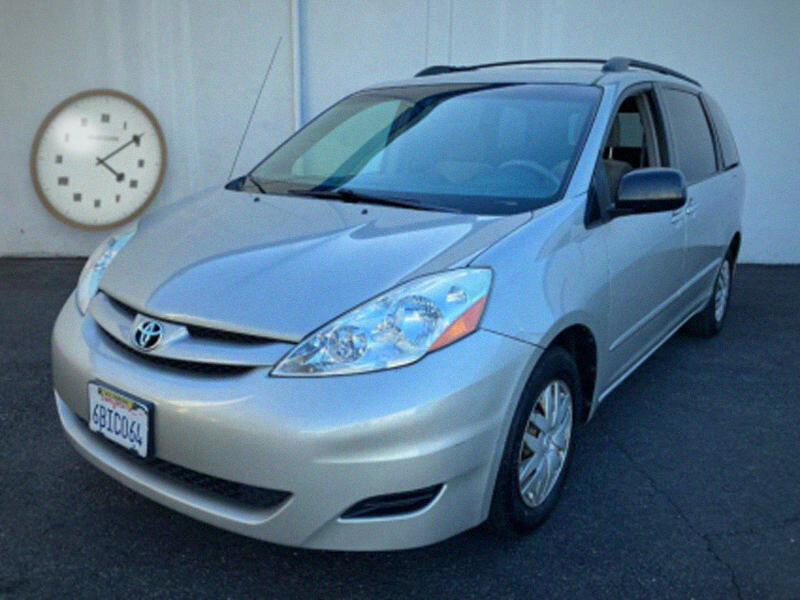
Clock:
4 h 09 min
